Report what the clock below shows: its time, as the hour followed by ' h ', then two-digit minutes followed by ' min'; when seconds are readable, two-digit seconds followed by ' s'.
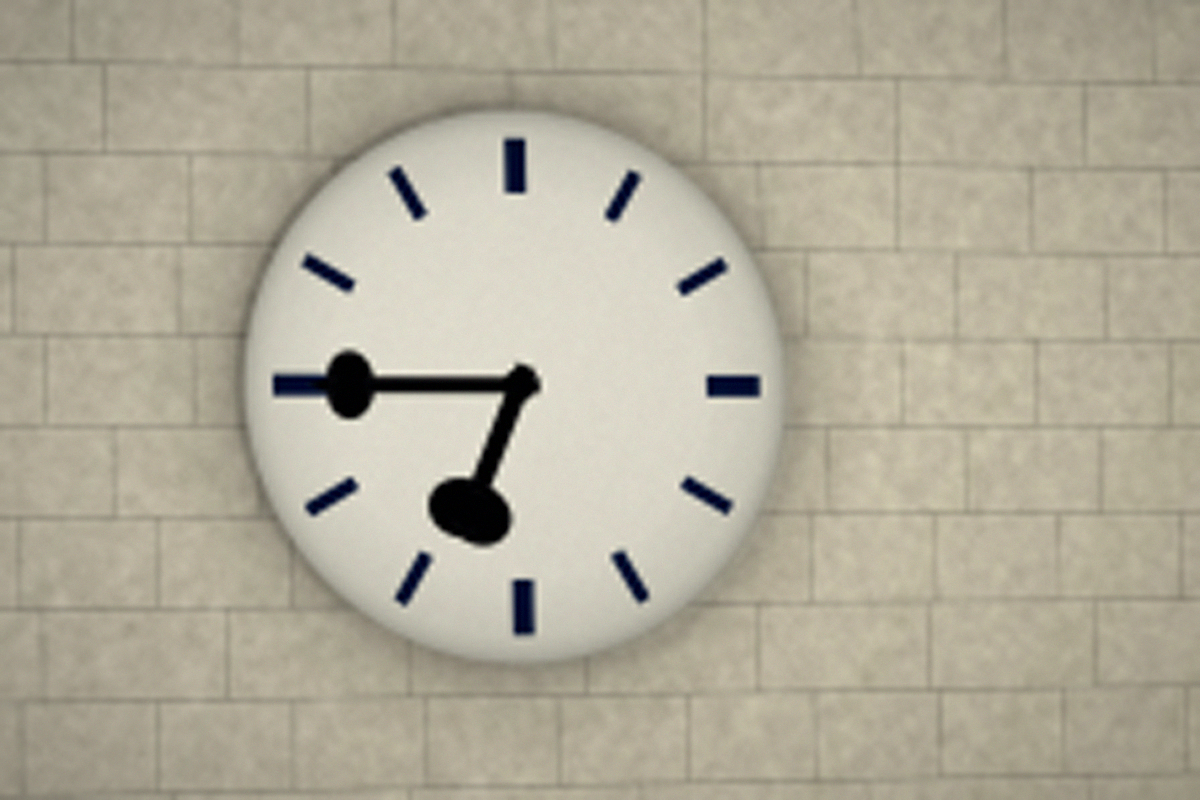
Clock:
6 h 45 min
